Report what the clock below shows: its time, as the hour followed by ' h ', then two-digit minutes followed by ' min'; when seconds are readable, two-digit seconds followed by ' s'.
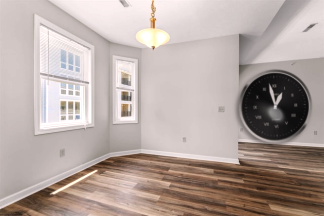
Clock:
12 h 58 min
